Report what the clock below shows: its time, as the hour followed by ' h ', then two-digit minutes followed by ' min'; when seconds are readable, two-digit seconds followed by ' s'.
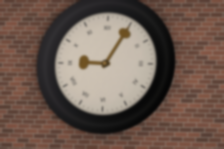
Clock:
9 h 05 min
